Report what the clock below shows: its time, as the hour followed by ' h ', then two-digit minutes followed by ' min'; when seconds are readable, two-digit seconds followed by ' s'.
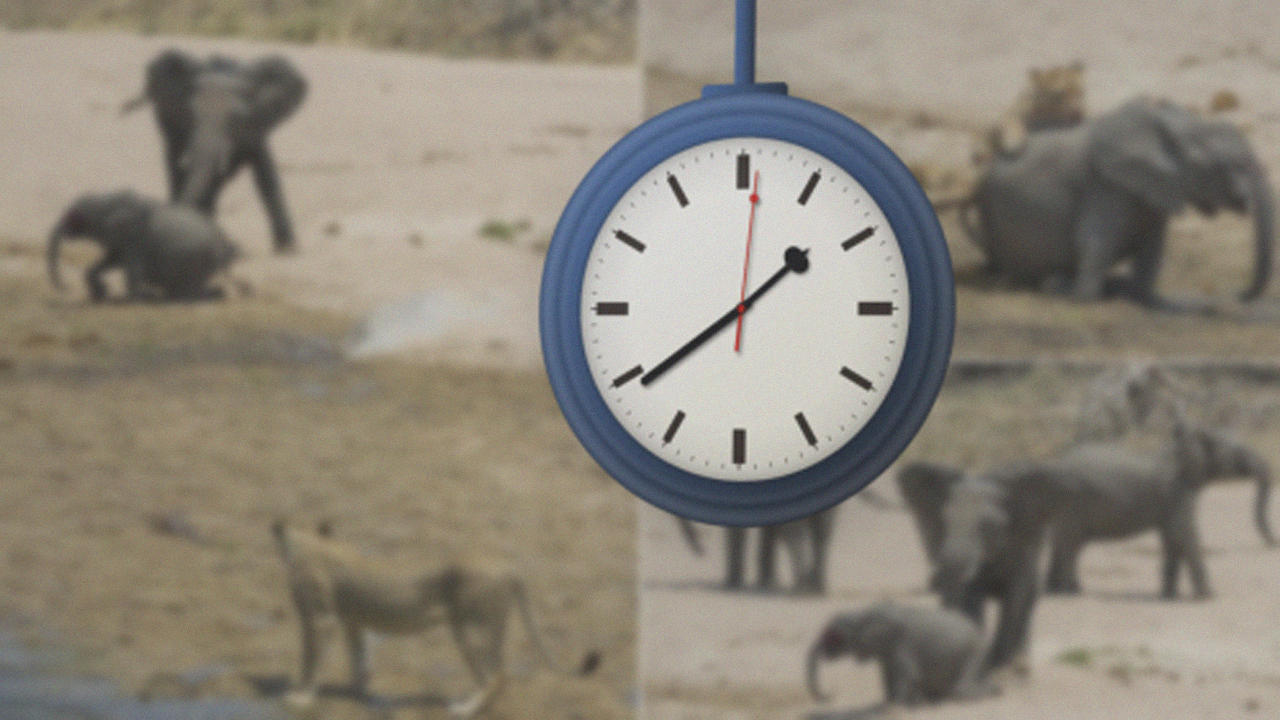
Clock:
1 h 39 min 01 s
